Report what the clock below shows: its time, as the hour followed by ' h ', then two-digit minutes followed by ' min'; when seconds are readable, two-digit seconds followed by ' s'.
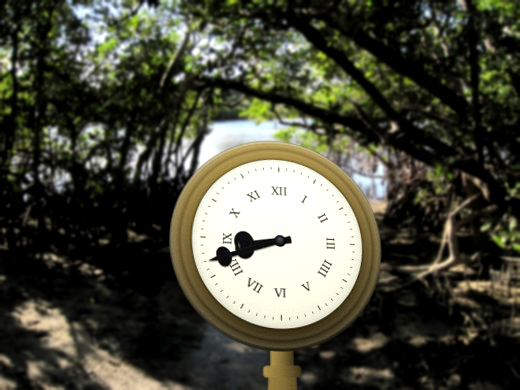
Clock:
8 h 42 min
